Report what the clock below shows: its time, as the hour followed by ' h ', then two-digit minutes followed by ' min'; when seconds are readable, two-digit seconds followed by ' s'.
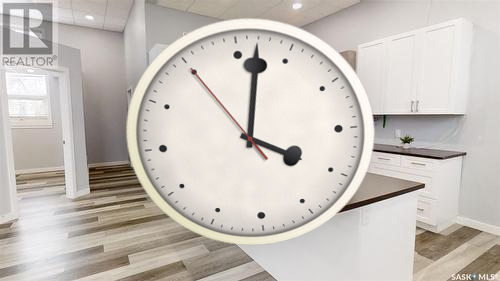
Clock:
4 h 01 min 55 s
